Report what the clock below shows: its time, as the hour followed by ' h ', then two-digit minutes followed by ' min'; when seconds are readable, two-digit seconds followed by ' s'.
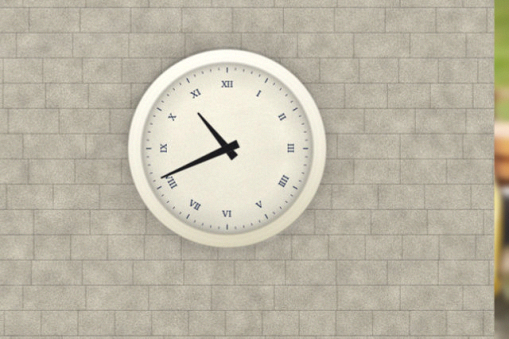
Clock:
10 h 41 min
